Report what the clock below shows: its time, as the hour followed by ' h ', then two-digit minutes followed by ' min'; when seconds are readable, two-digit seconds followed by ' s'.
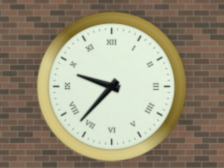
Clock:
9 h 37 min
